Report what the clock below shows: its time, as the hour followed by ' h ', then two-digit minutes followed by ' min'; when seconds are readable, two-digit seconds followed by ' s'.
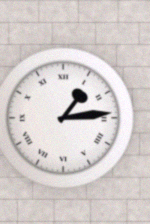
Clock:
1 h 14 min
